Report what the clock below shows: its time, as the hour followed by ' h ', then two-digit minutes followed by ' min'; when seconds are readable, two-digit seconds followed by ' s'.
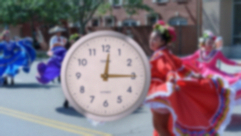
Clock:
12 h 15 min
